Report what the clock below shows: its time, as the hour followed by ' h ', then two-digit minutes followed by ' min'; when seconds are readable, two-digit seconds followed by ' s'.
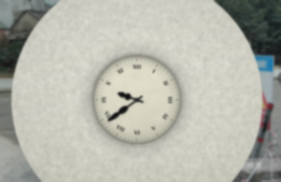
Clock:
9 h 39 min
